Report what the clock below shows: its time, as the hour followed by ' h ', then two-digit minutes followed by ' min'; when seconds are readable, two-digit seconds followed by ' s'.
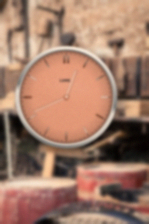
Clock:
12 h 41 min
